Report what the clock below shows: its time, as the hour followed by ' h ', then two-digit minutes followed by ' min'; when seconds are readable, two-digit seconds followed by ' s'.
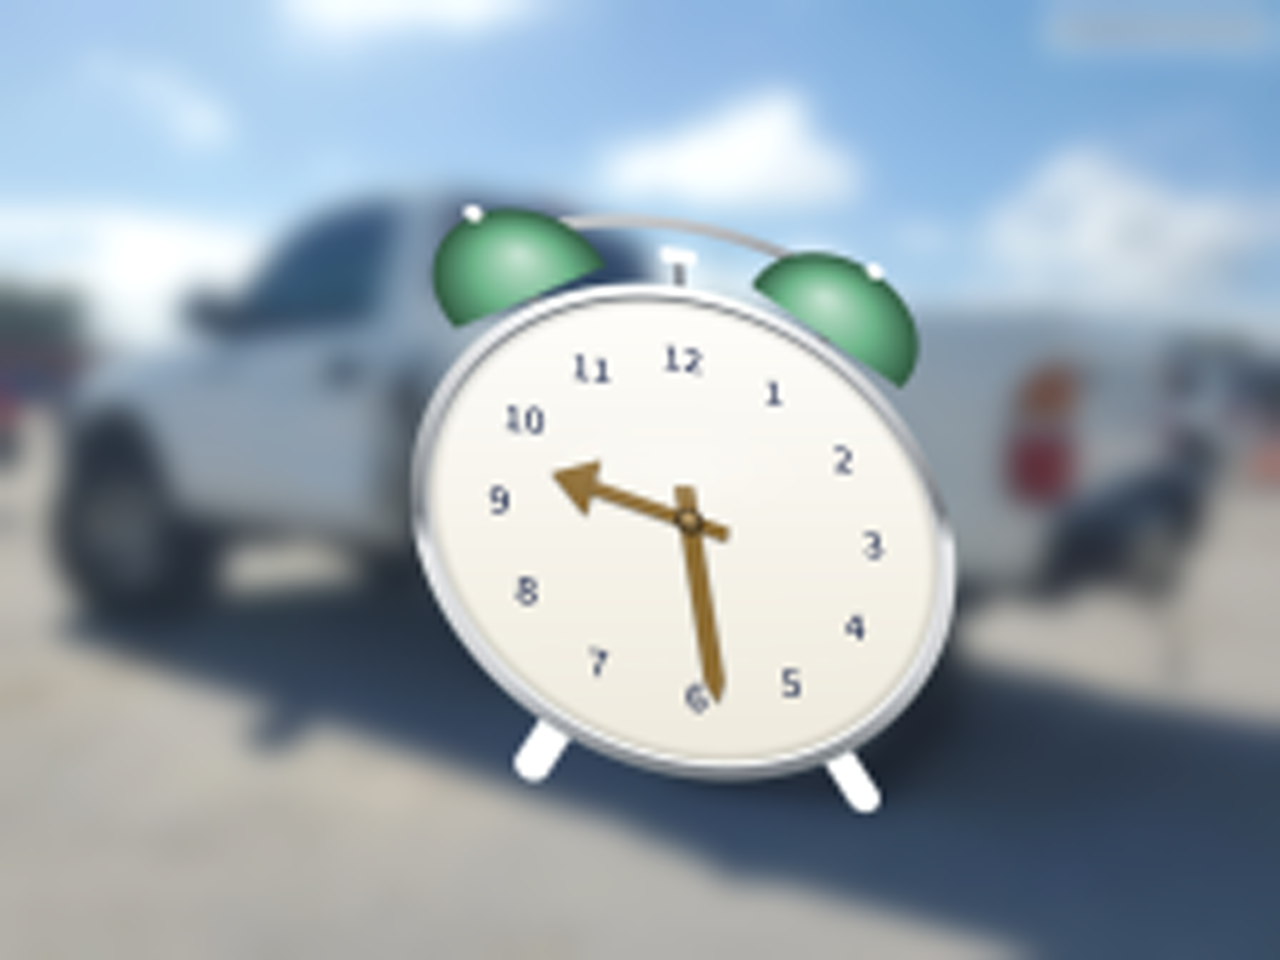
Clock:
9 h 29 min
